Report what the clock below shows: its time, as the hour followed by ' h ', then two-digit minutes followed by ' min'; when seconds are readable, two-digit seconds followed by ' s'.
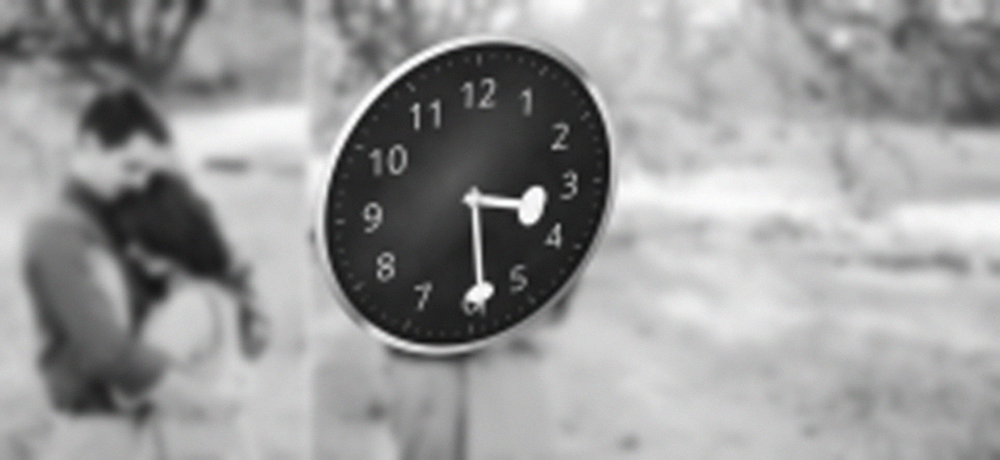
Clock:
3 h 29 min
